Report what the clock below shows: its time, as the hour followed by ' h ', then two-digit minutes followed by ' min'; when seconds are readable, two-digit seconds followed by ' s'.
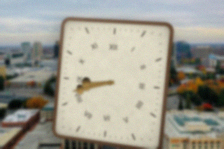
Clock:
8 h 42 min
